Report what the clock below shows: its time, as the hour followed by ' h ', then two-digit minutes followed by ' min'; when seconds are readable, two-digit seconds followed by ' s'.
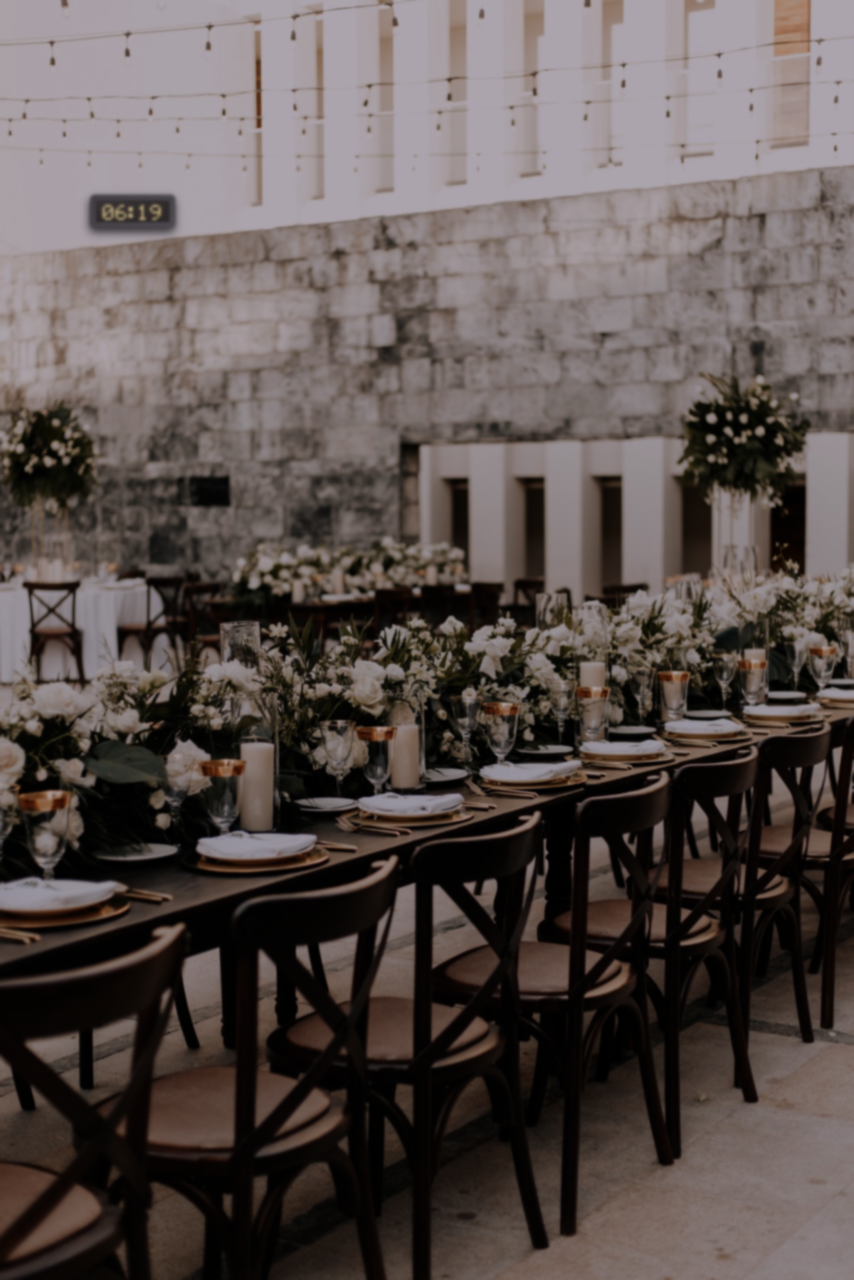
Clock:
6 h 19 min
